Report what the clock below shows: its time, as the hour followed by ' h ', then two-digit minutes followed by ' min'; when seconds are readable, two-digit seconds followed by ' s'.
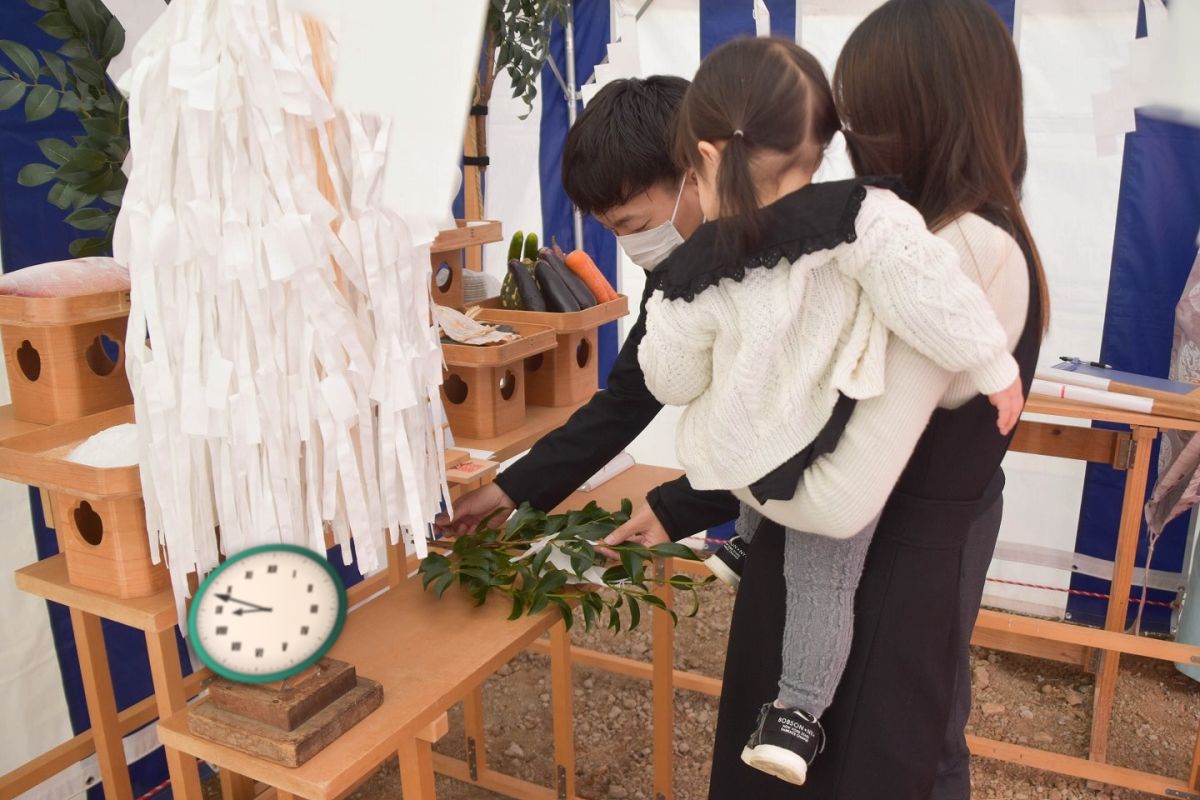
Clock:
8 h 48 min
